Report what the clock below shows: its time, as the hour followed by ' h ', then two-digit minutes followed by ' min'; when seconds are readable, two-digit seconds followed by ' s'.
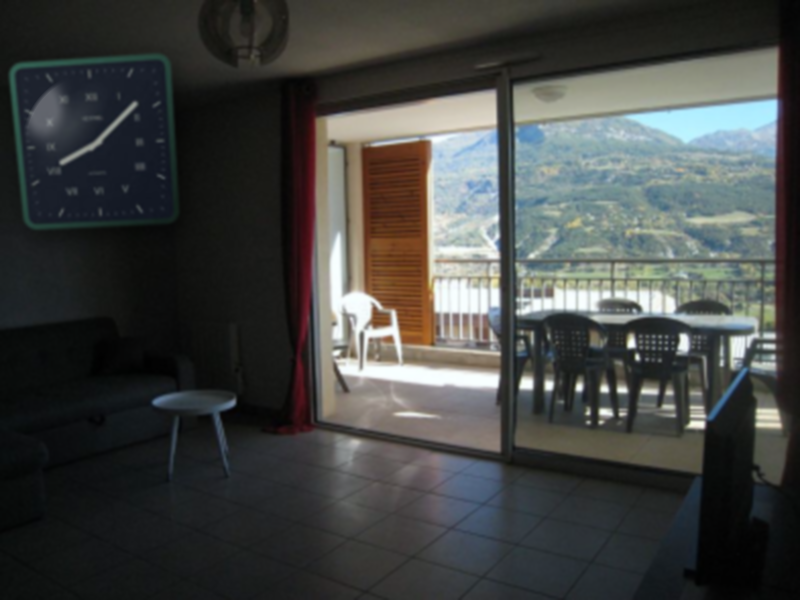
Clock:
8 h 08 min
